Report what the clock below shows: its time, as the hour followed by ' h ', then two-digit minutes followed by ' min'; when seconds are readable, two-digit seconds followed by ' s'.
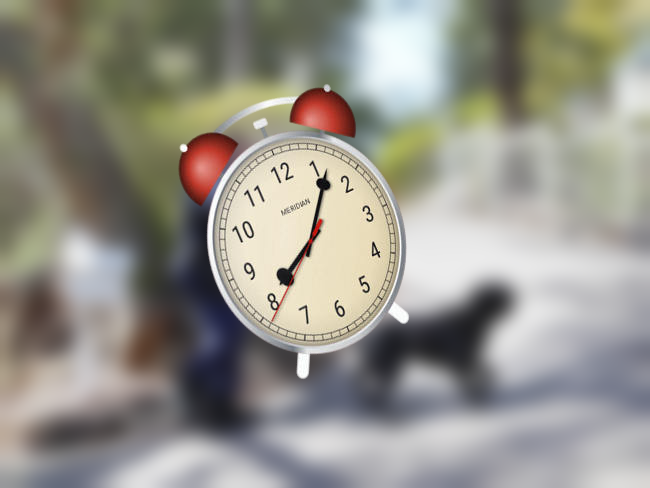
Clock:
8 h 06 min 39 s
